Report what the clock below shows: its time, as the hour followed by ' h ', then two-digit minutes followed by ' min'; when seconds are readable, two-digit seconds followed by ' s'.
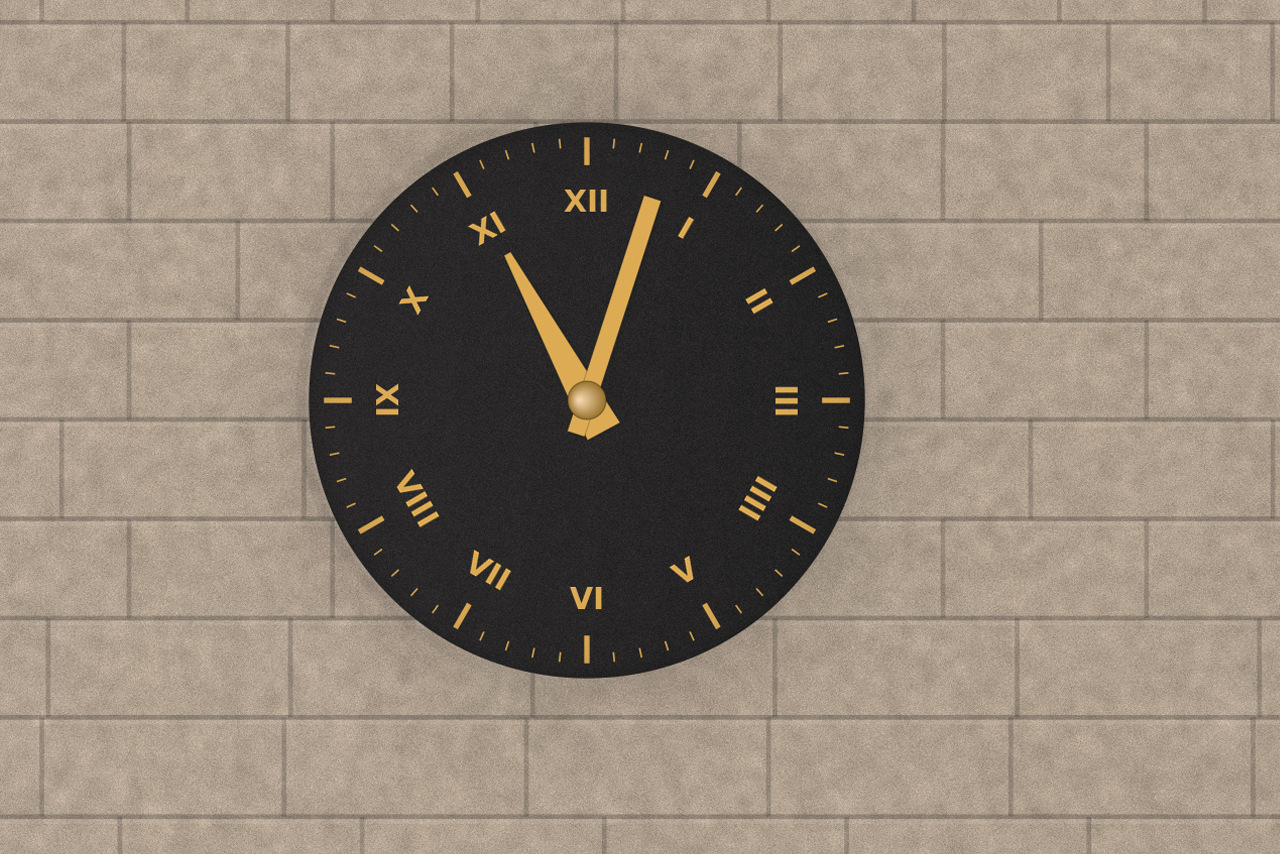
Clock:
11 h 03 min
